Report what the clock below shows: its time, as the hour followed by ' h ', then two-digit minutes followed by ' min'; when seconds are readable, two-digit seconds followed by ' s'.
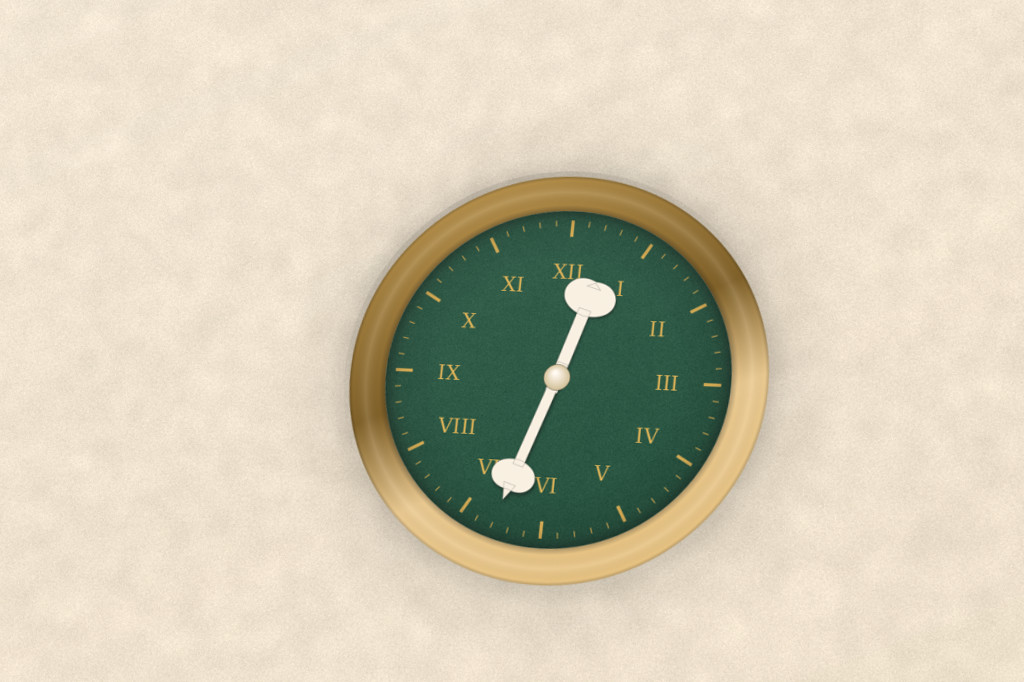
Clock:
12 h 33 min
